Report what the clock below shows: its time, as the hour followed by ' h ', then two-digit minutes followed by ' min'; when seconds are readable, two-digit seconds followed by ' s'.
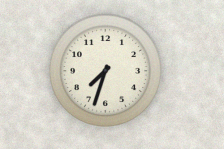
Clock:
7 h 33 min
